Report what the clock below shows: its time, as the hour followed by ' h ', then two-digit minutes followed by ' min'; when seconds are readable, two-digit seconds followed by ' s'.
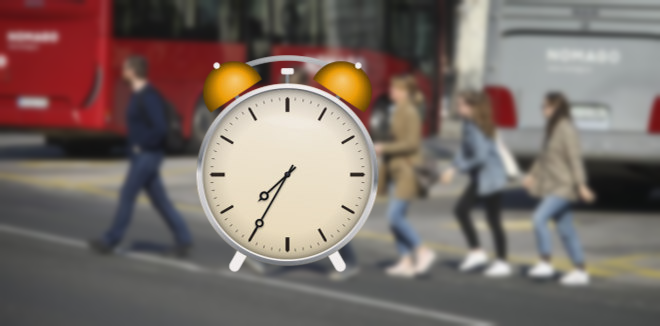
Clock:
7 h 35 min
